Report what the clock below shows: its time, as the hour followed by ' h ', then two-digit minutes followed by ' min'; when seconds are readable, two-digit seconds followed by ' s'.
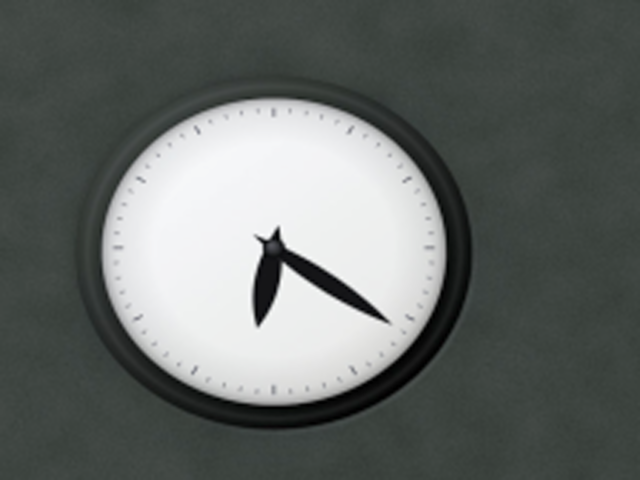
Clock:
6 h 21 min
